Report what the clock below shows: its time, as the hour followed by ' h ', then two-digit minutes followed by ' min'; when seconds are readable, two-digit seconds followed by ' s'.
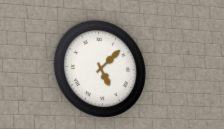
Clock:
5 h 08 min
